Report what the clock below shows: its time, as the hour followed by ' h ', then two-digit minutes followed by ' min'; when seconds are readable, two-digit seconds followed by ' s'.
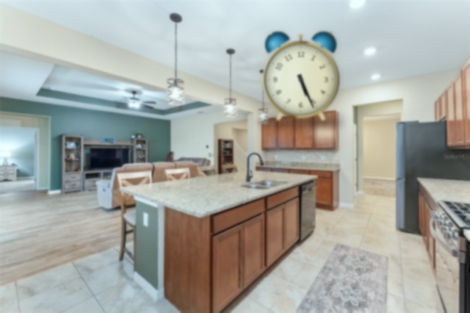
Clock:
5 h 26 min
